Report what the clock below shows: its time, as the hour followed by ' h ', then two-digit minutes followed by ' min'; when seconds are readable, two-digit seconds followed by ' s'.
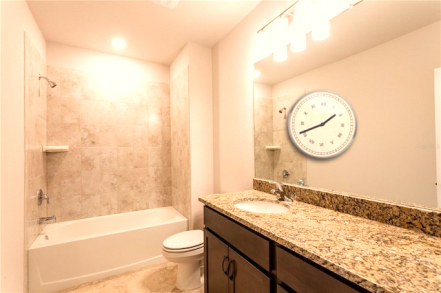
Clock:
1 h 41 min
